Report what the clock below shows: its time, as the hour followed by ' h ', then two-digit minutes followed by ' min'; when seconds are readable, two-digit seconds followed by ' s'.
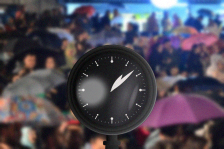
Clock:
1 h 08 min
